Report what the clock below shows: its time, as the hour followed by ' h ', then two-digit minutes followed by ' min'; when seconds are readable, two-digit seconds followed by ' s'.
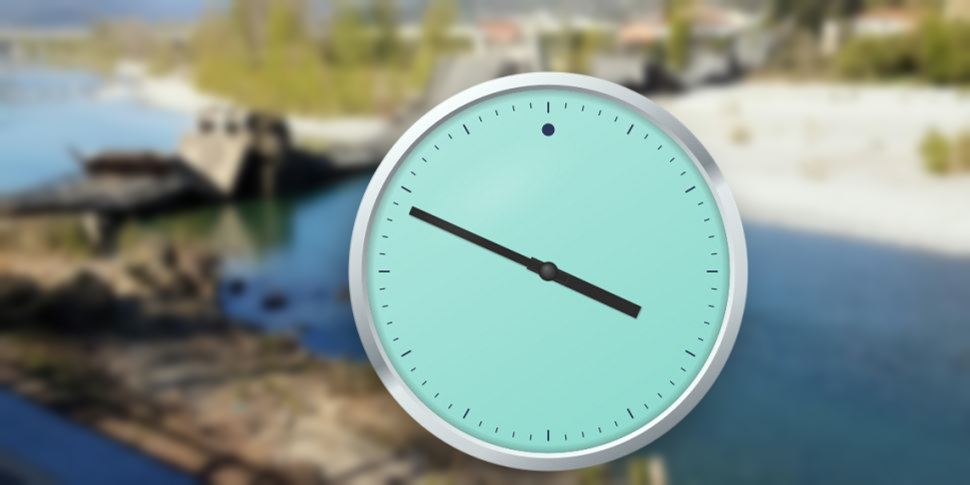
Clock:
3 h 49 min
